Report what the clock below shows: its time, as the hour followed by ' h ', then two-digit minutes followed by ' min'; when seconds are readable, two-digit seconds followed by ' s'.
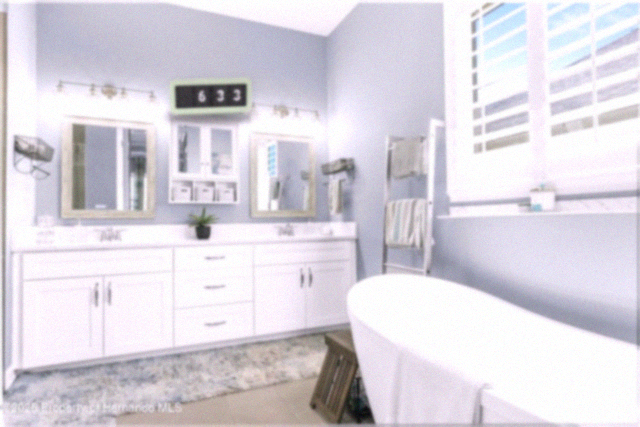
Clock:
6 h 33 min
